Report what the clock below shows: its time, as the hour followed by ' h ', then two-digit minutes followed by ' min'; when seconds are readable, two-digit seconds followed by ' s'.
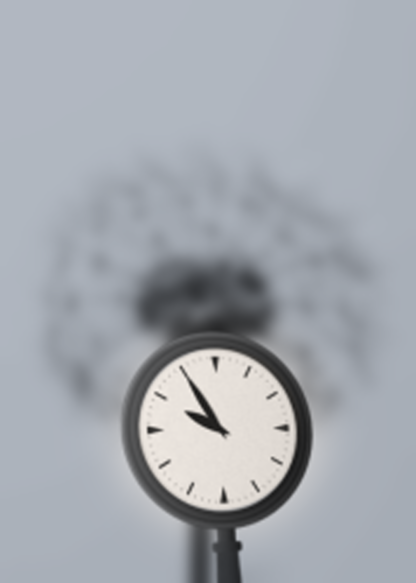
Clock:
9 h 55 min
